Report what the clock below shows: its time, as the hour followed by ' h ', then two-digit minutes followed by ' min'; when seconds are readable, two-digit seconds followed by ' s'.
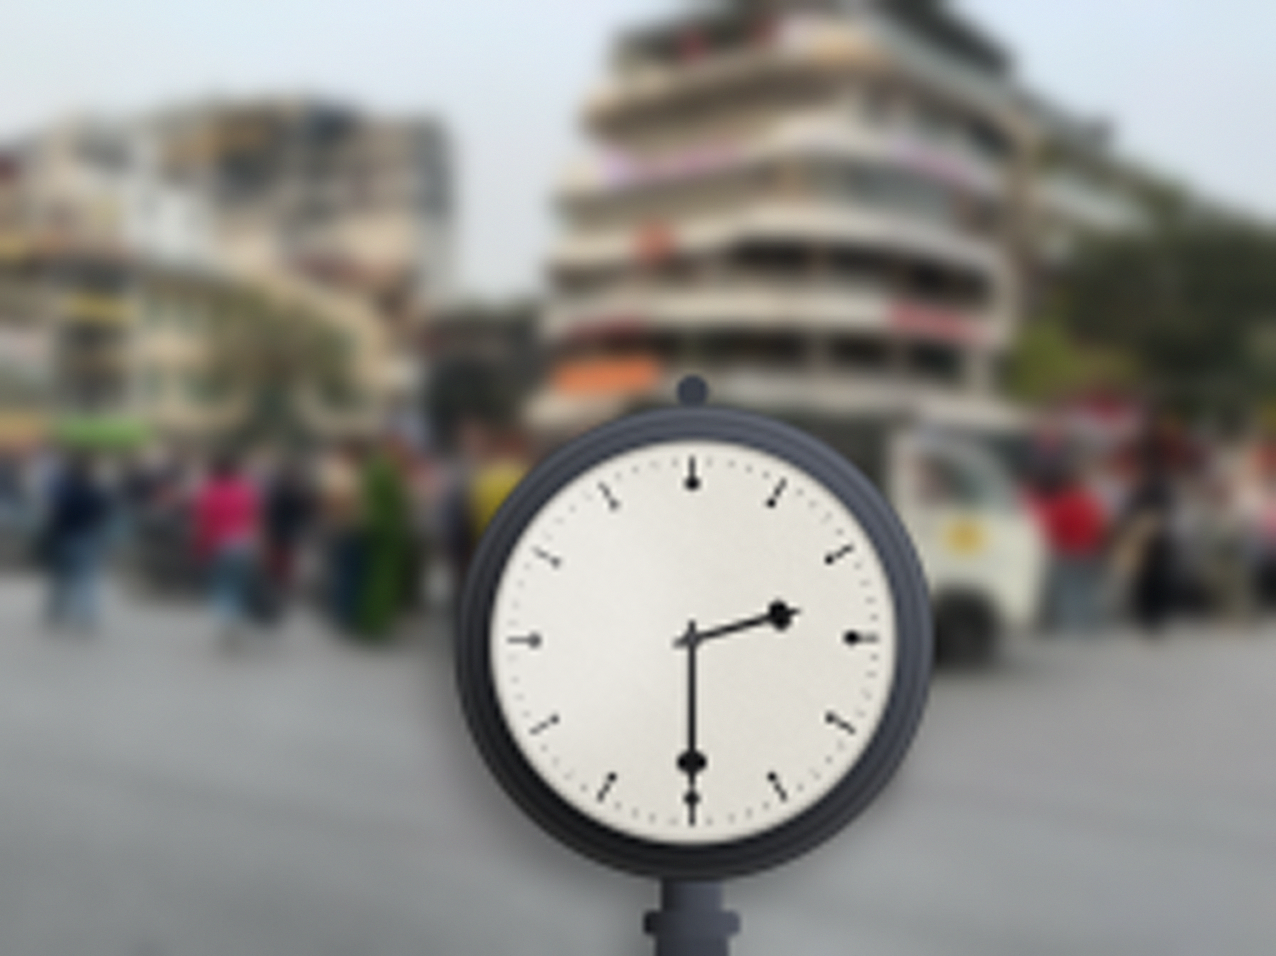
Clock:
2 h 30 min
